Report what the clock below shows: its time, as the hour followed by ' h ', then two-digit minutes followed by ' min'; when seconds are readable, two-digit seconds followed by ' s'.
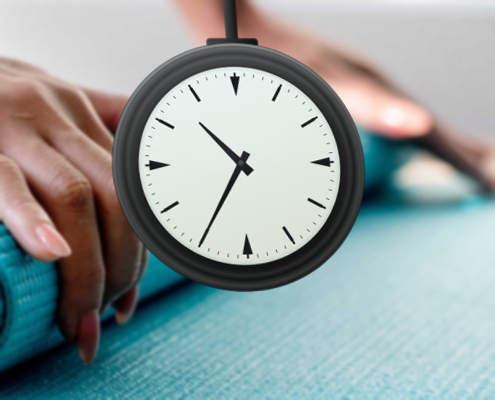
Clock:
10 h 35 min
